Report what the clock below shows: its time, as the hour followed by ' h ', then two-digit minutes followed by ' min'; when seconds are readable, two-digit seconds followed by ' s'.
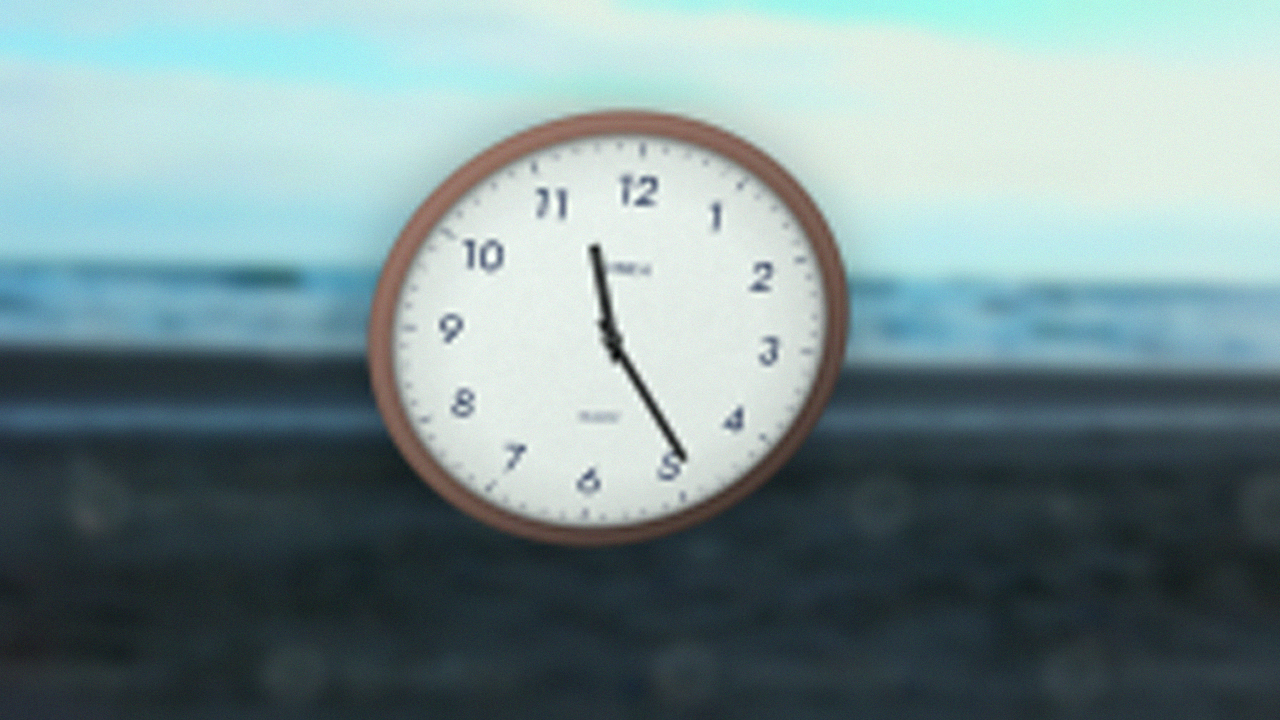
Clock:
11 h 24 min
